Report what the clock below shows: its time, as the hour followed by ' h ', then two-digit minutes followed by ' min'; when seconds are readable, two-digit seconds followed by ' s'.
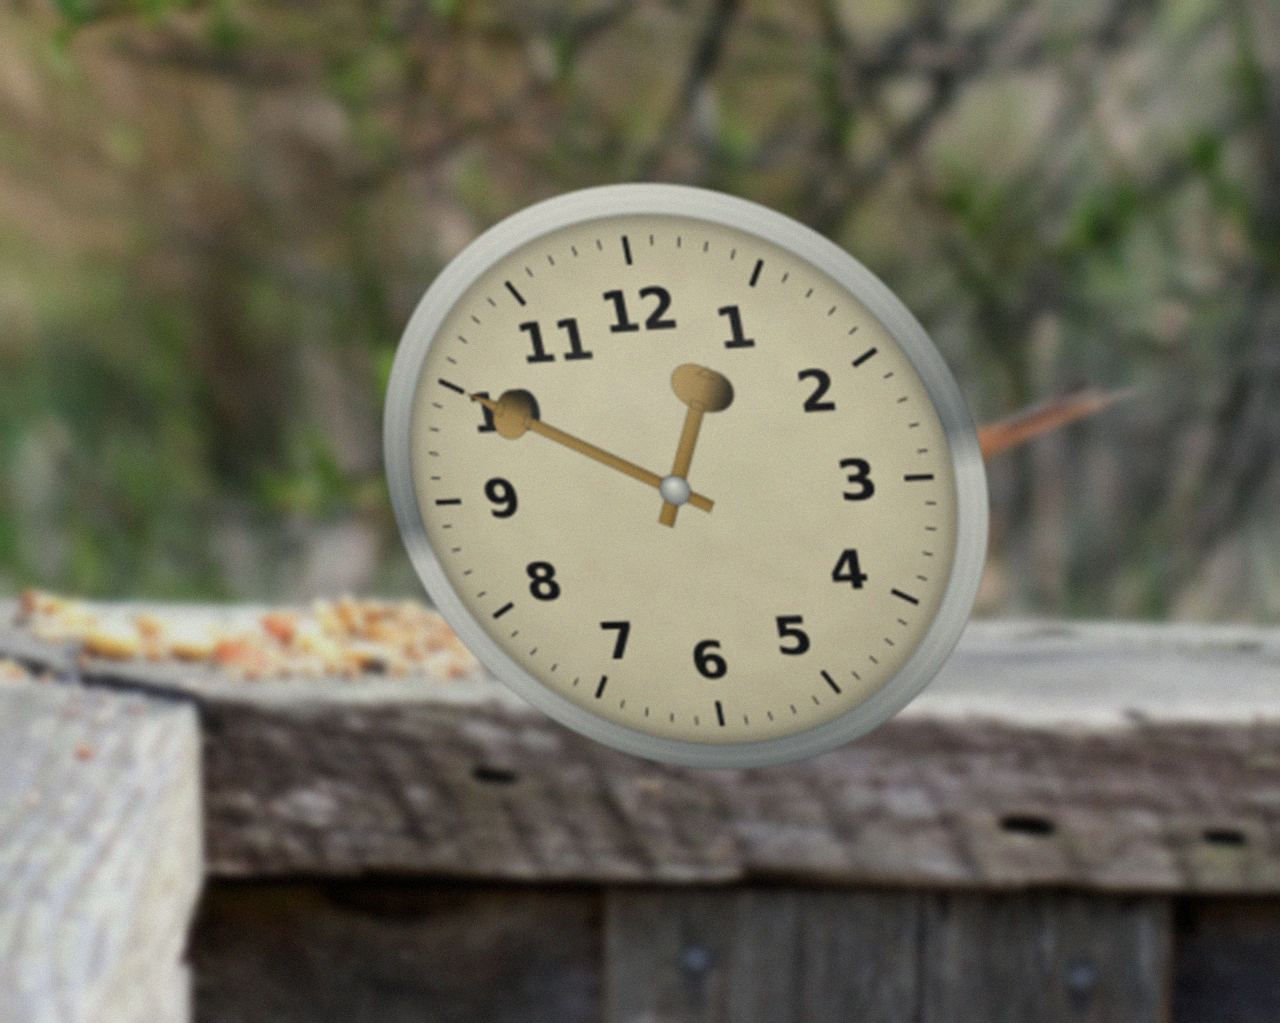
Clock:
12 h 50 min
